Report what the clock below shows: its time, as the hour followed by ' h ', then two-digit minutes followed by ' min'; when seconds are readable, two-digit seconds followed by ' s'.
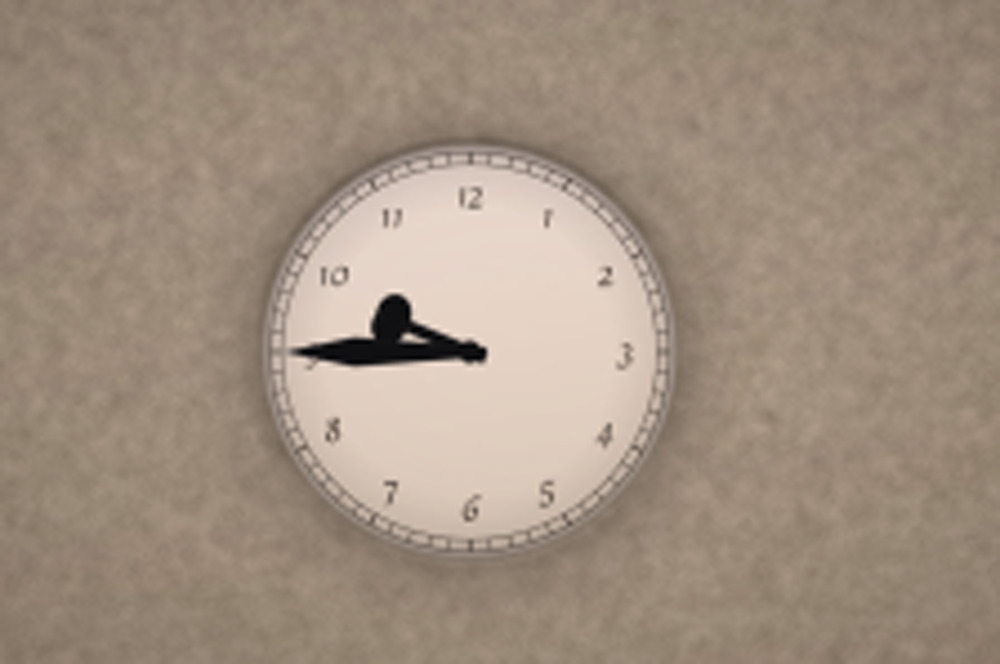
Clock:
9 h 45 min
